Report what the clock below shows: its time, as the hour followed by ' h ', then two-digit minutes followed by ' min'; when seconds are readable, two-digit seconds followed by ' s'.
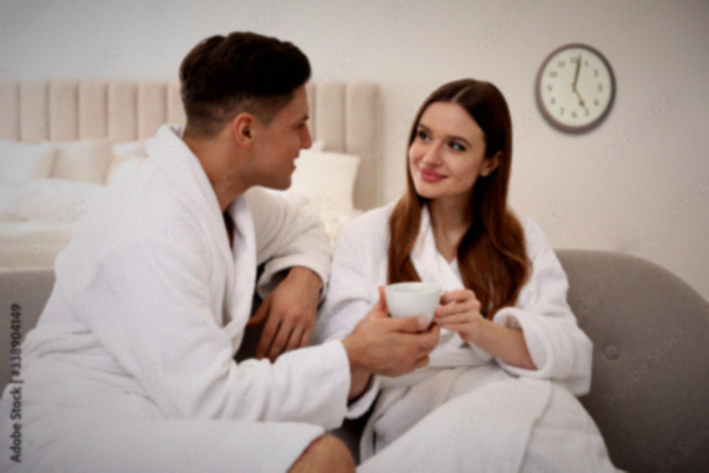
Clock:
5 h 02 min
